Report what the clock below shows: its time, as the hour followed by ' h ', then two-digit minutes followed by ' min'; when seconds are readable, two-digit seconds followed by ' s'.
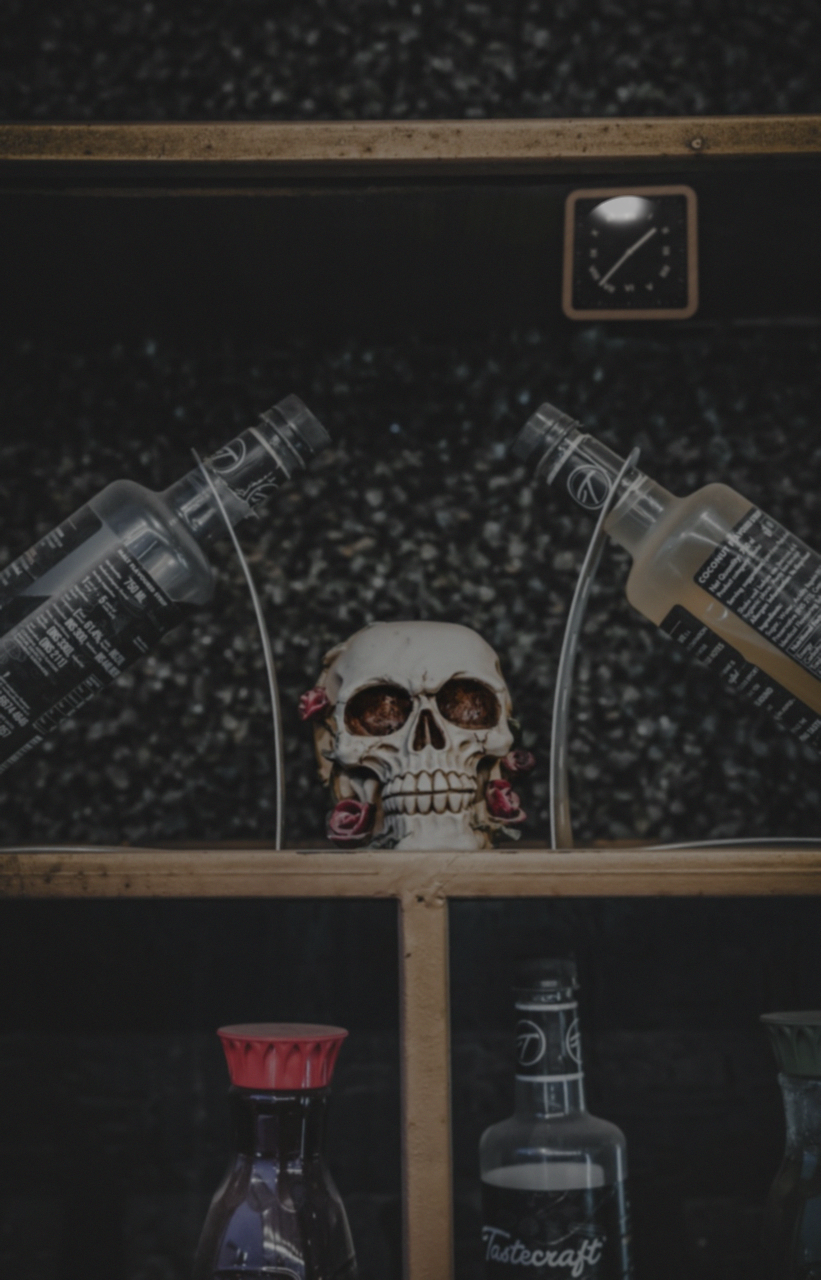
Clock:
1 h 37 min
